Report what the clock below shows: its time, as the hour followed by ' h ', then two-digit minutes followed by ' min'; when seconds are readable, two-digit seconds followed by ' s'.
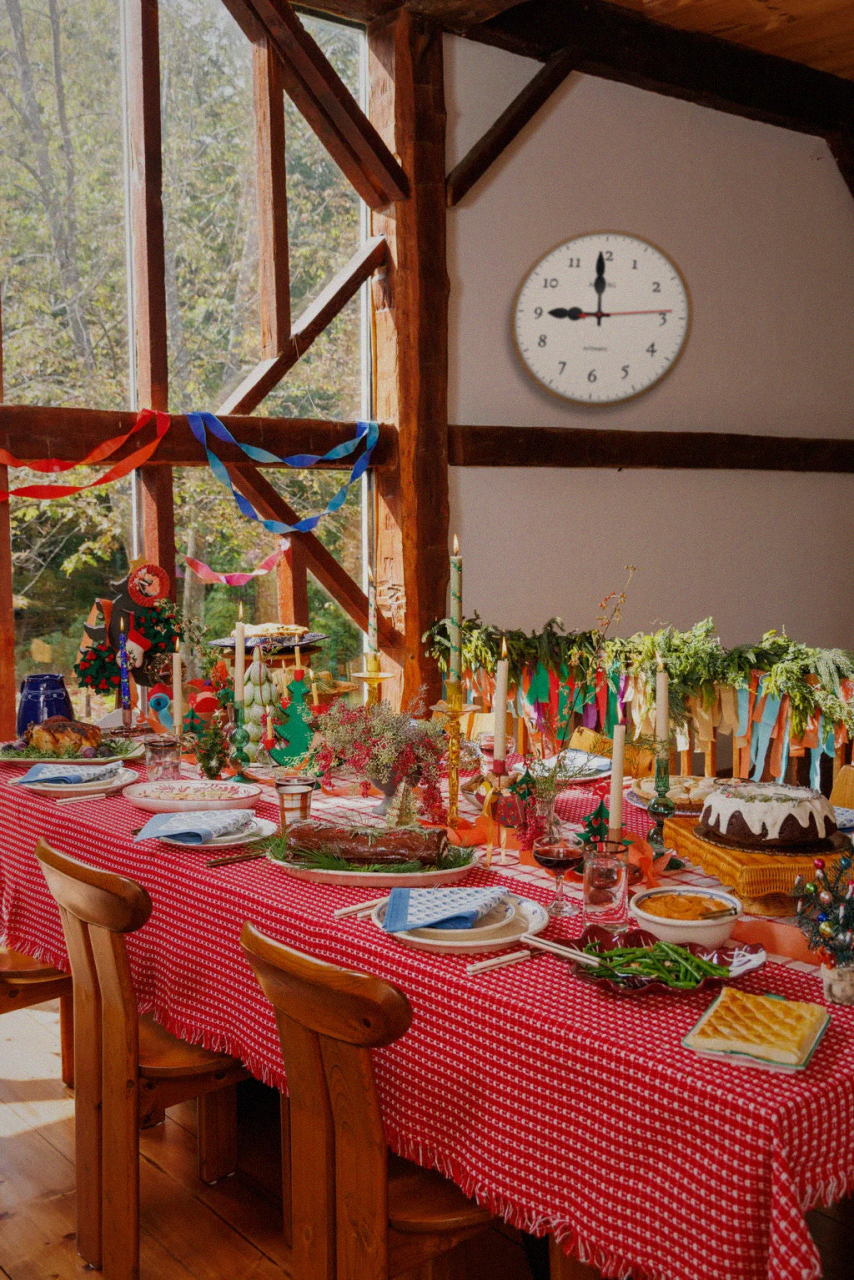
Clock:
8 h 59 min 14 s
